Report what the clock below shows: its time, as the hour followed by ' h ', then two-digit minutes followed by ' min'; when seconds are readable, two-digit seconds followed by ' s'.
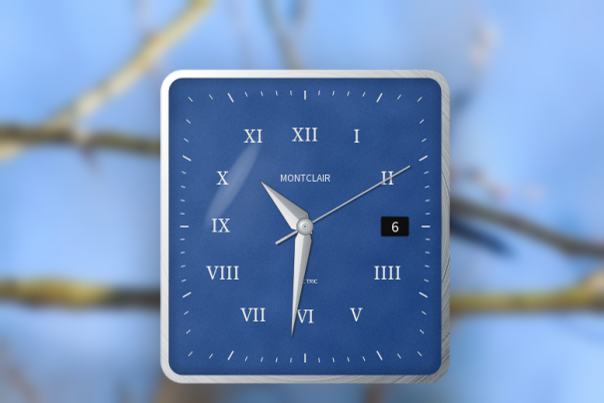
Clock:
10 h 31 min 10 s
